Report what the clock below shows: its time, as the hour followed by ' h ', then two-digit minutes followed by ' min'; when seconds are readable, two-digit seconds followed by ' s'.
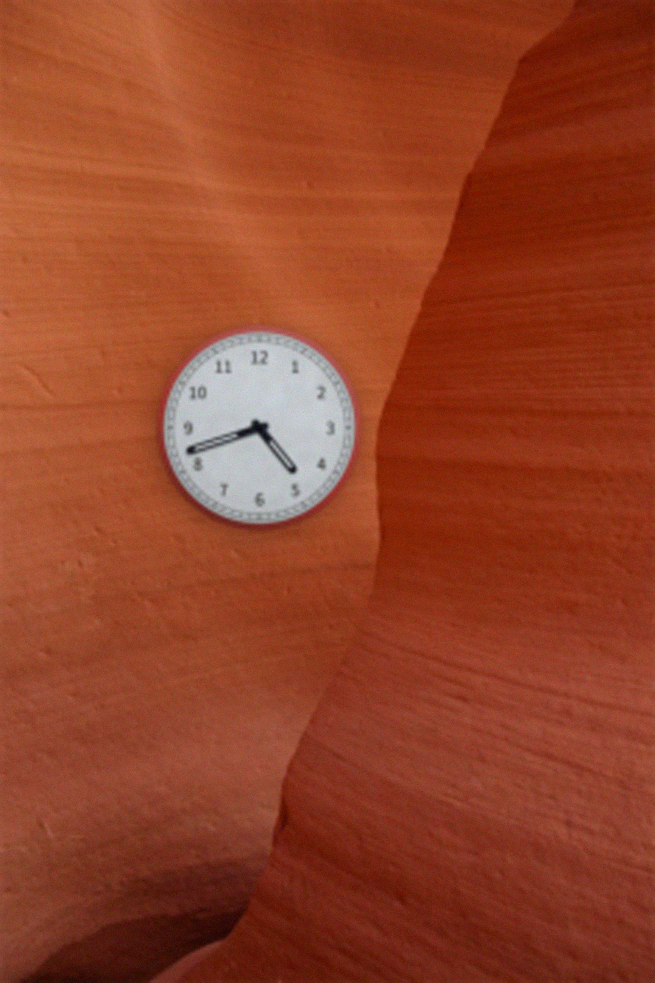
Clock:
4 h 42 min
